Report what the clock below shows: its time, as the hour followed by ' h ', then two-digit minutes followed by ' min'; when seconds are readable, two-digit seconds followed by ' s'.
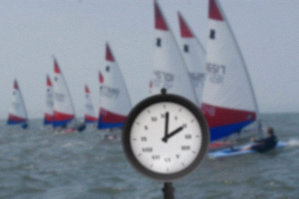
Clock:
2 h 01 min
